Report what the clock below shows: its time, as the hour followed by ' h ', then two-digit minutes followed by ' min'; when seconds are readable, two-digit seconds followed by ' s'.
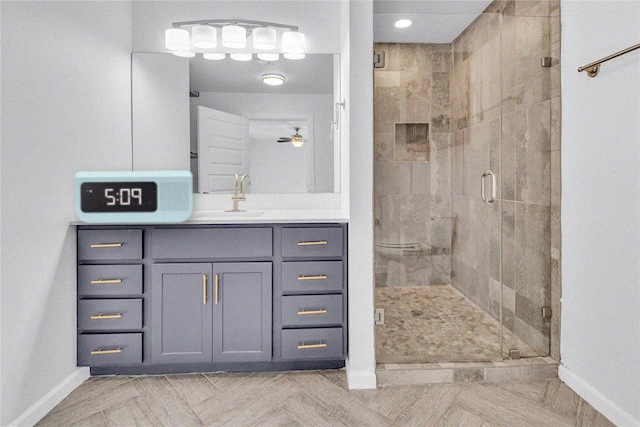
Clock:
5 h 09 min
